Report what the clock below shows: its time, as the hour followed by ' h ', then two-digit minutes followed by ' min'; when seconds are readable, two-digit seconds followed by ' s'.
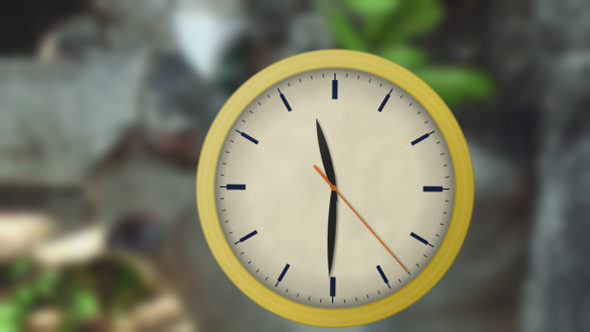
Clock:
11 h 30 min 23 s
